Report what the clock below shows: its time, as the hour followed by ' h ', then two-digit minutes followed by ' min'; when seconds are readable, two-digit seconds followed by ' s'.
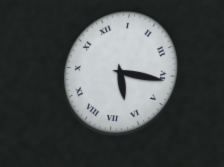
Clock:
6 h 21 min
